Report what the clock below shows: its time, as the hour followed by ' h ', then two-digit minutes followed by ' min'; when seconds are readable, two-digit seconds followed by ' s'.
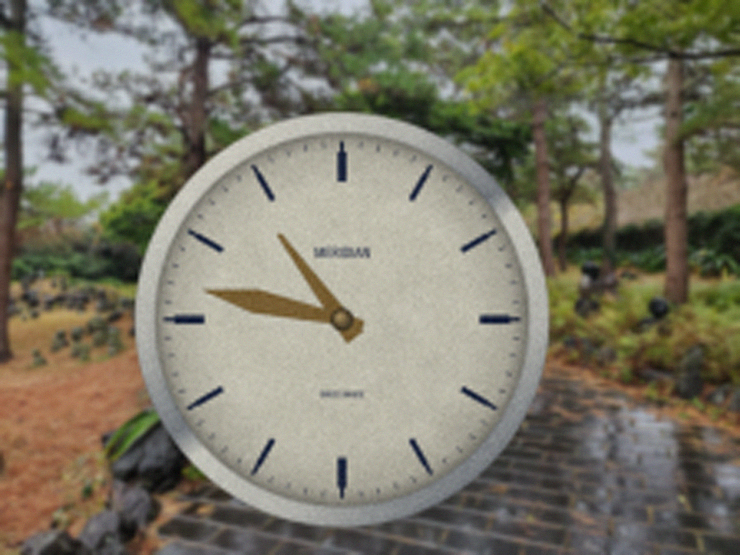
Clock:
10 h 47 min
